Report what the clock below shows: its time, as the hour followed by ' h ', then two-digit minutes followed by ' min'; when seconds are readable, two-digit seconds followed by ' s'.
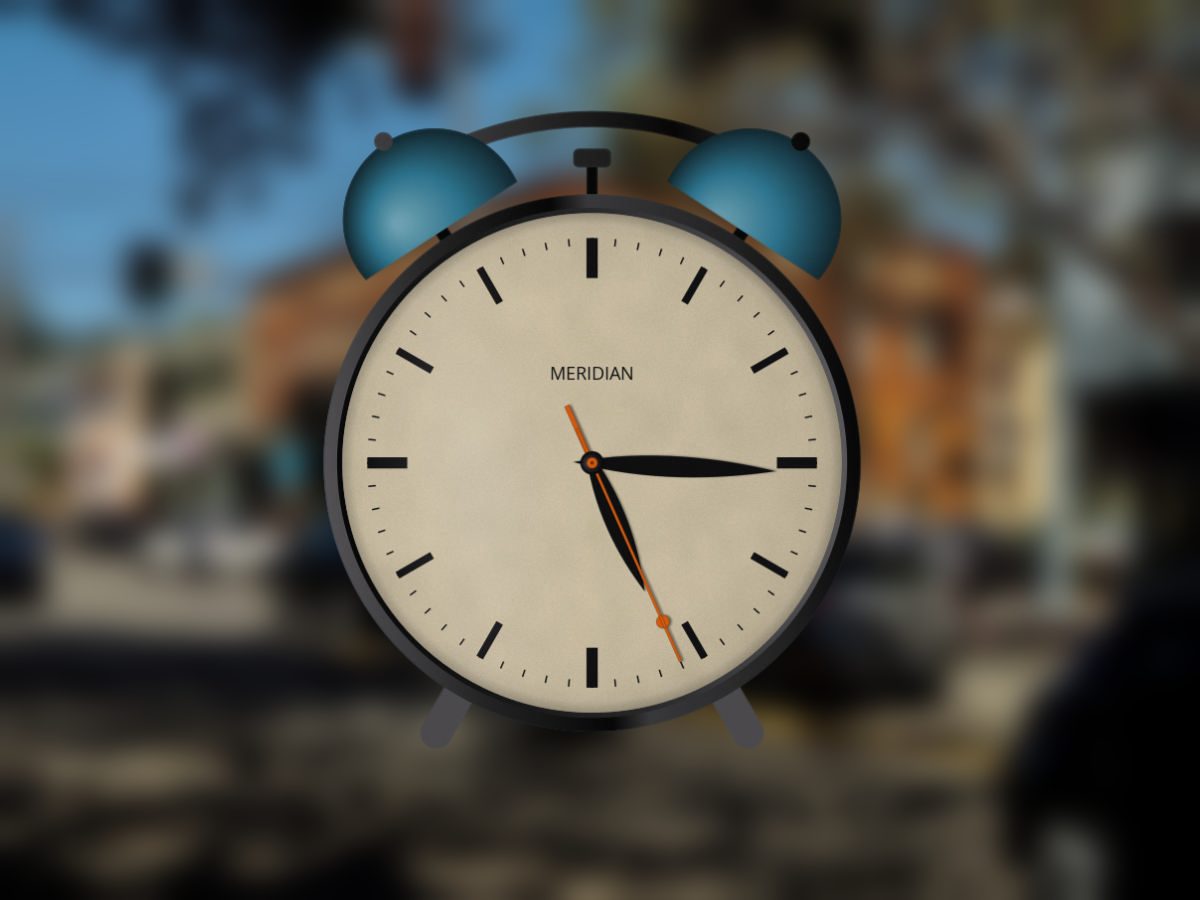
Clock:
5 h 15 min 26 s
